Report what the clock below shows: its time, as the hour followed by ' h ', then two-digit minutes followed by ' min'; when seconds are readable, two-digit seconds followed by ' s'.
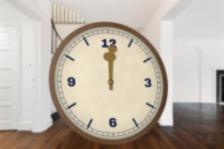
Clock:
12 h 01 min
